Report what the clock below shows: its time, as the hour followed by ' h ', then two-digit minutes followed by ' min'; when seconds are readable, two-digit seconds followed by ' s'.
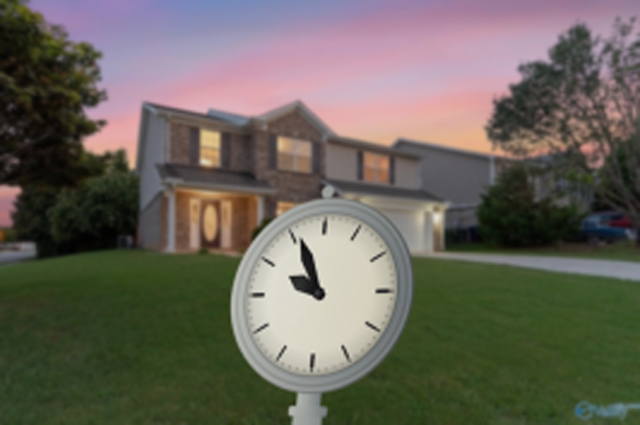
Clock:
9 h 56 min
